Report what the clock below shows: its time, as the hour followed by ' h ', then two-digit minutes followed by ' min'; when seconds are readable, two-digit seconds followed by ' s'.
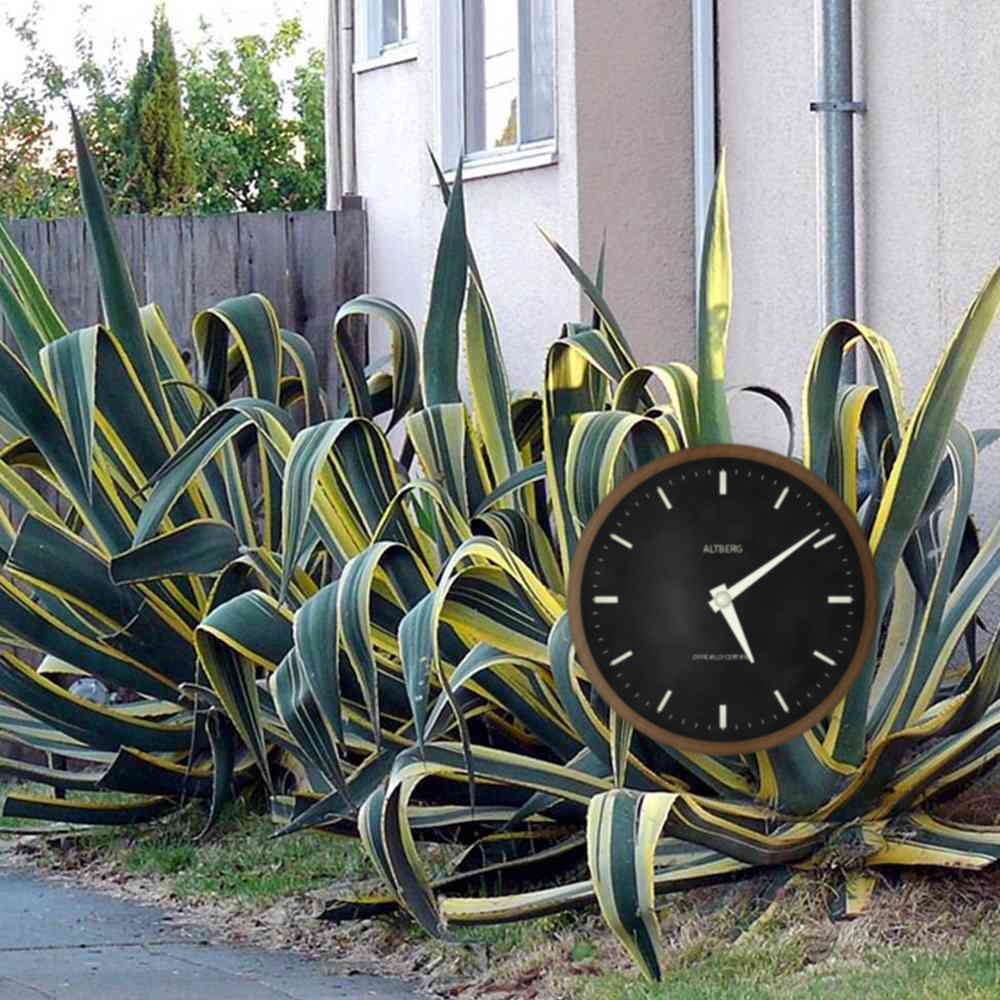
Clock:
5 h 09 min
